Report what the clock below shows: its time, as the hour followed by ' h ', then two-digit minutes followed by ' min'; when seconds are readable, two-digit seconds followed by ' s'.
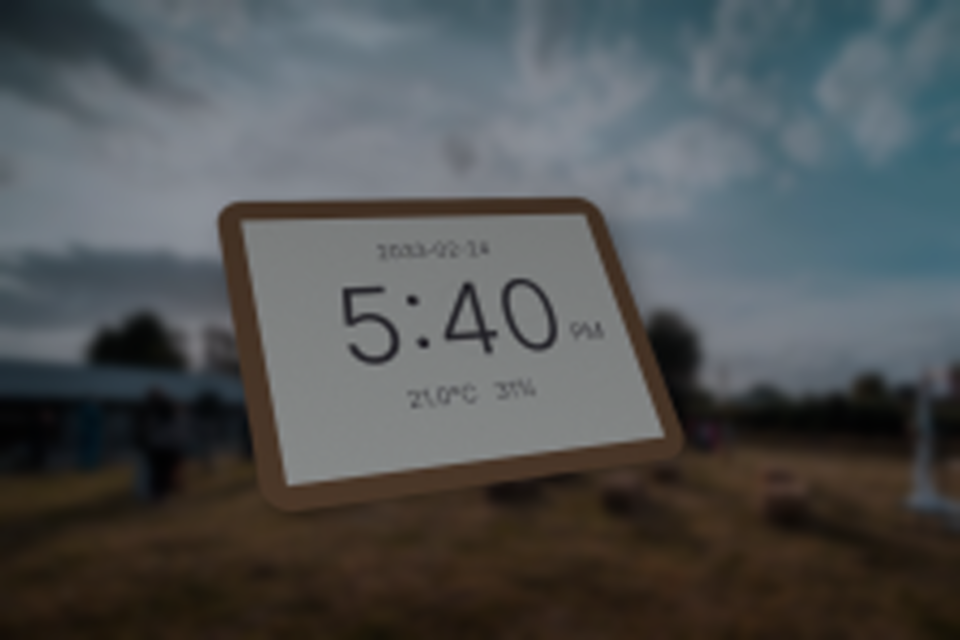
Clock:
5 h 40 min
